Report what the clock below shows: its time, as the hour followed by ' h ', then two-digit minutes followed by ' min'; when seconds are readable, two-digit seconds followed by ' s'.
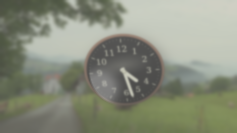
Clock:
4 h 28 min
